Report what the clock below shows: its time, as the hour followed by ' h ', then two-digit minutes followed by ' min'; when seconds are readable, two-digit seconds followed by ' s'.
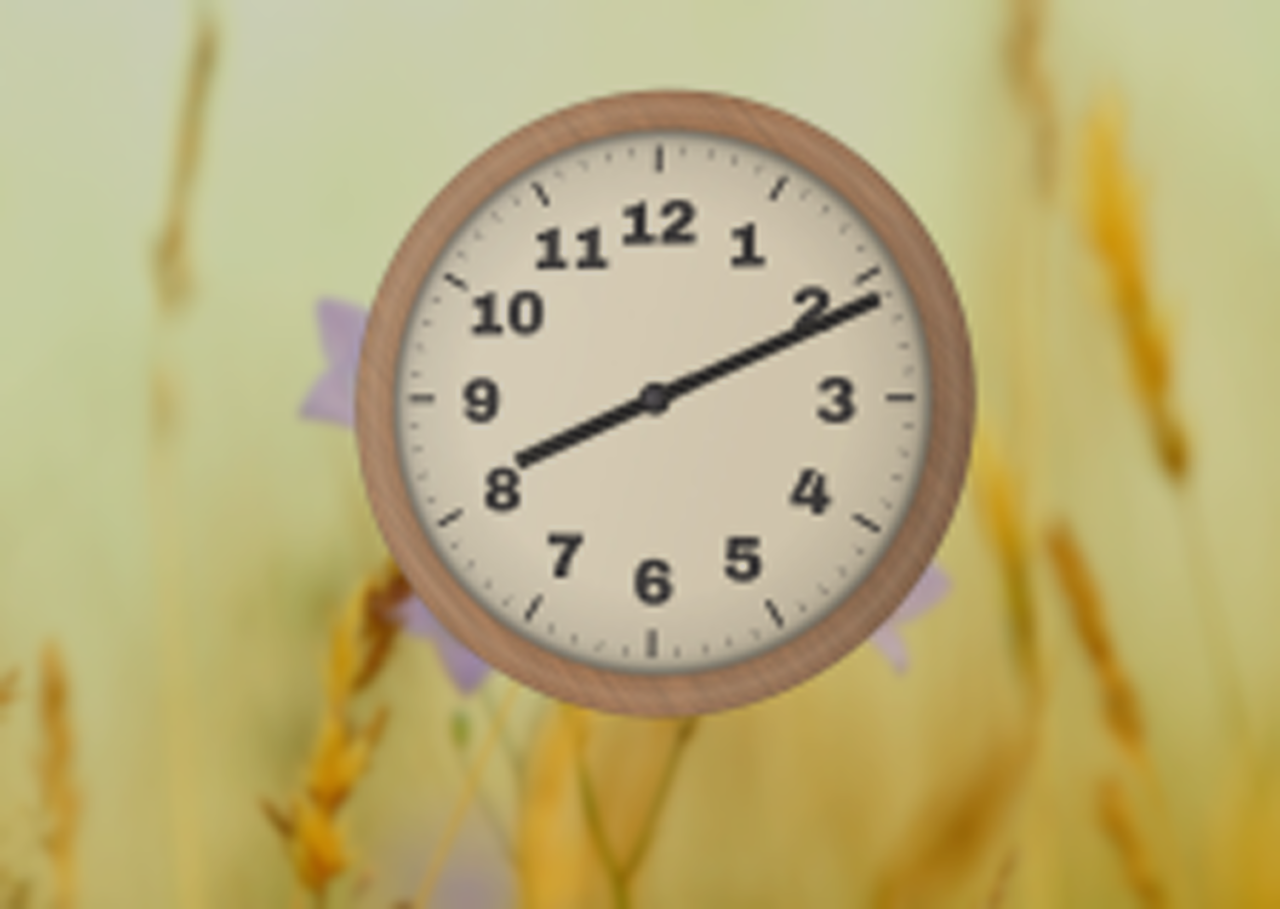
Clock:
8 h 11 min
